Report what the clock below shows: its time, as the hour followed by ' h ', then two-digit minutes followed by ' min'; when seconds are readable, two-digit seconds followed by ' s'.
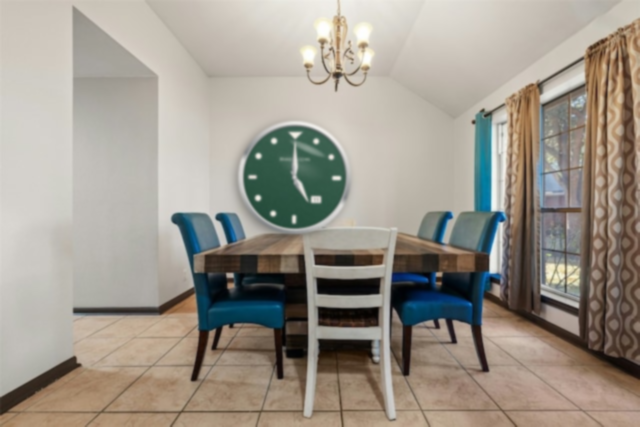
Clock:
5 h 00 min
